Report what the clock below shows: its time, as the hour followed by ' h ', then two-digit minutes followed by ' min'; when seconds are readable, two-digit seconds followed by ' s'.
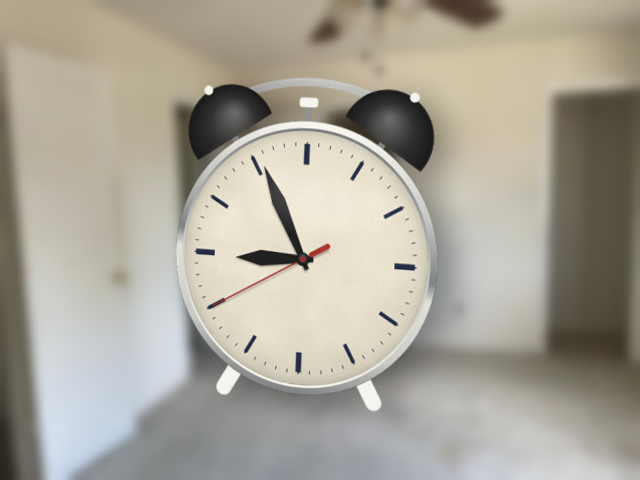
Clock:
8 h 55 min 40 s
